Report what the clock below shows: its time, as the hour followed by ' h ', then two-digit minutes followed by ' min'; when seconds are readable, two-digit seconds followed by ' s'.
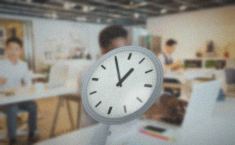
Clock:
12 h 55 min
